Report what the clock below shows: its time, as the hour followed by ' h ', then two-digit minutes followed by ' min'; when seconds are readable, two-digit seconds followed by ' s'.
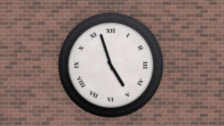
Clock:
4 h 57 min
